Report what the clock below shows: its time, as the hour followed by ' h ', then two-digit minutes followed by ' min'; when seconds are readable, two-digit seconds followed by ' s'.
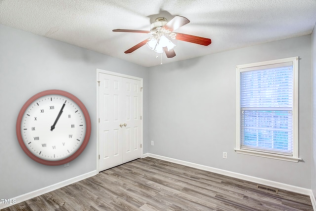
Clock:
1 h 05 min
